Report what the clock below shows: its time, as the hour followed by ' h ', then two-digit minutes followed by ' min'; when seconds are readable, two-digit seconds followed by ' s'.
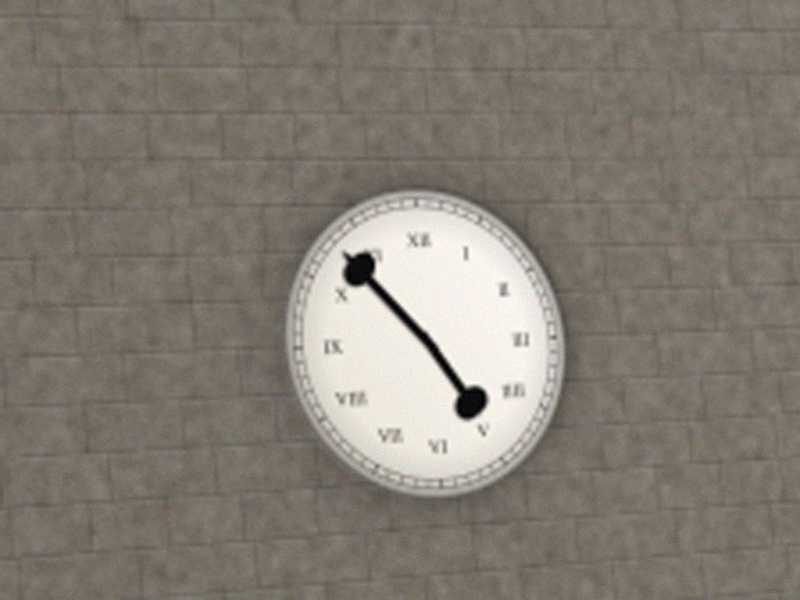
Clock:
4 h 53 min
